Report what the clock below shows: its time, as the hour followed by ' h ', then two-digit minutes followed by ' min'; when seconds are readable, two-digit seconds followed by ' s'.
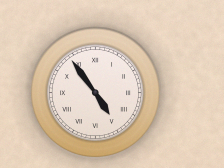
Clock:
4 h 54 min
